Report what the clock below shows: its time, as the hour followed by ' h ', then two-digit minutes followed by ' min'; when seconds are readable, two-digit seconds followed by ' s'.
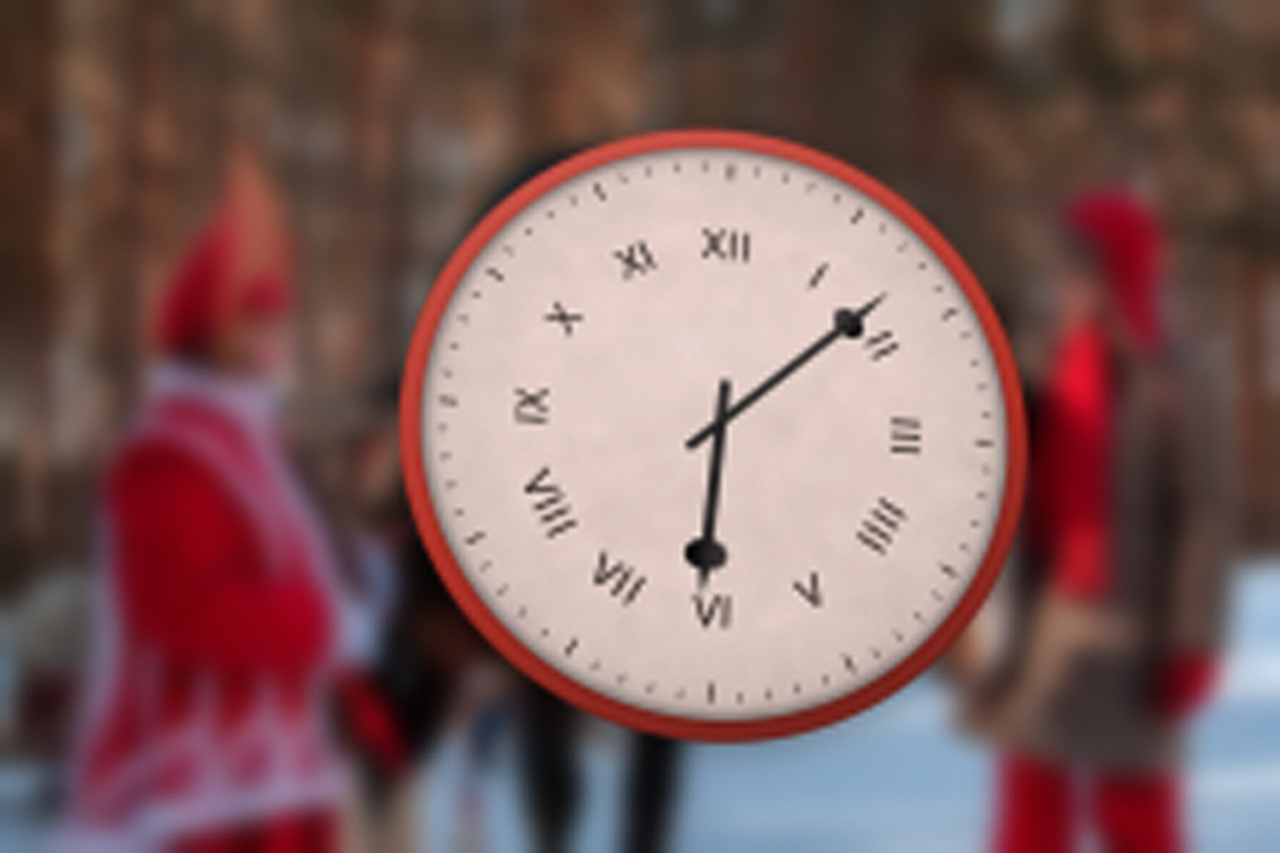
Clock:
6 h 08 min
